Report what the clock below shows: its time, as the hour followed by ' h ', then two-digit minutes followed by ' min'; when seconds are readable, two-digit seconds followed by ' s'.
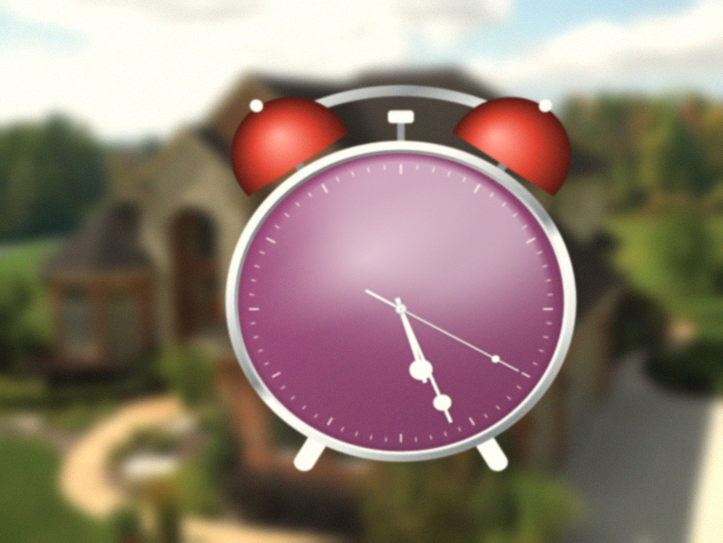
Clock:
5 h 26 min 20 s
